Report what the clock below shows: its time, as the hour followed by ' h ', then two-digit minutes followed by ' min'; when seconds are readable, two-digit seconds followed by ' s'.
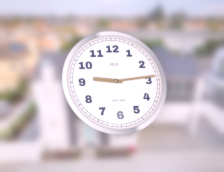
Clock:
9 h 14 min
